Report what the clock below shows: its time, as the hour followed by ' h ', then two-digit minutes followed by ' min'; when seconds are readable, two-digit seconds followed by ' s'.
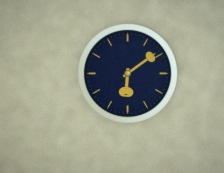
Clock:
6 h 09 min
